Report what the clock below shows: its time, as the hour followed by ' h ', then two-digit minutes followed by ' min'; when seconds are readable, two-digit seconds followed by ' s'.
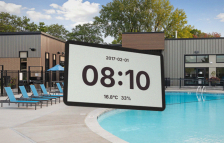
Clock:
8 h 10 min
